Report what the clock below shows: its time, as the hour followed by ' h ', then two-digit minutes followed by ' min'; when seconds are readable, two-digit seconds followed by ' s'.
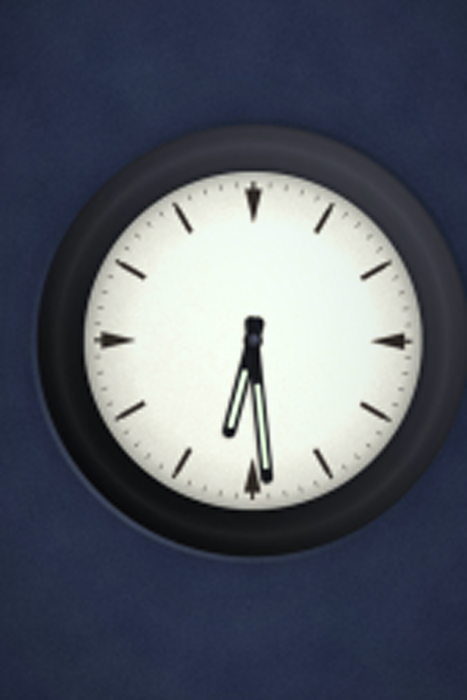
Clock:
6 h 29 min
